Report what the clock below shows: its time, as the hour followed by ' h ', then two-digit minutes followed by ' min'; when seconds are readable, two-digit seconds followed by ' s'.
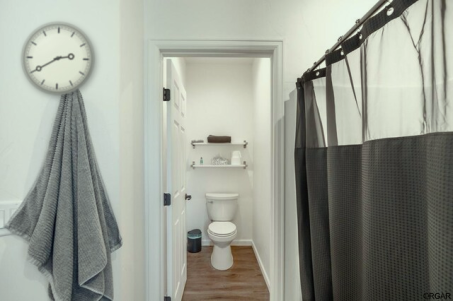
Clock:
2 h 40 min
